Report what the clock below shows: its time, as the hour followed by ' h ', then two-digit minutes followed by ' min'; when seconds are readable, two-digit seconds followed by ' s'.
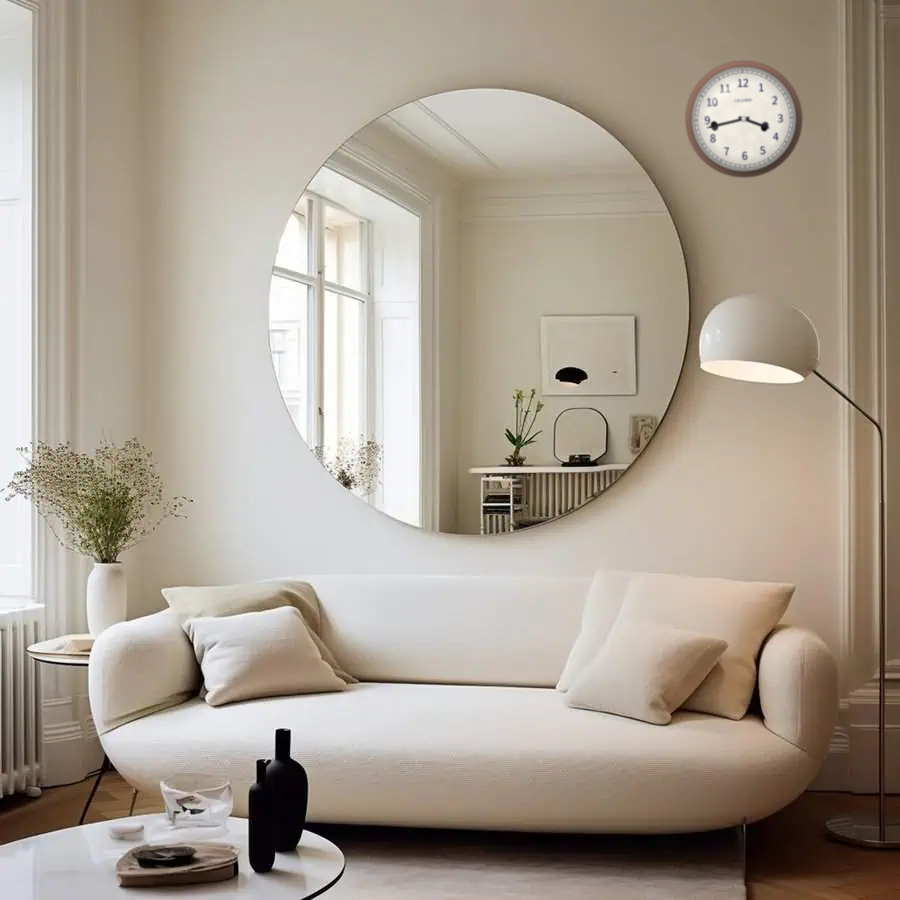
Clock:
3 h 43 min
